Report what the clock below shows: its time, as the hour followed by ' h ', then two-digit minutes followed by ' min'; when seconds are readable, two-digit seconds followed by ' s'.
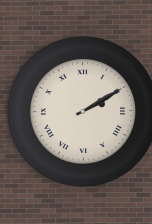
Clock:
2 h 10 min
